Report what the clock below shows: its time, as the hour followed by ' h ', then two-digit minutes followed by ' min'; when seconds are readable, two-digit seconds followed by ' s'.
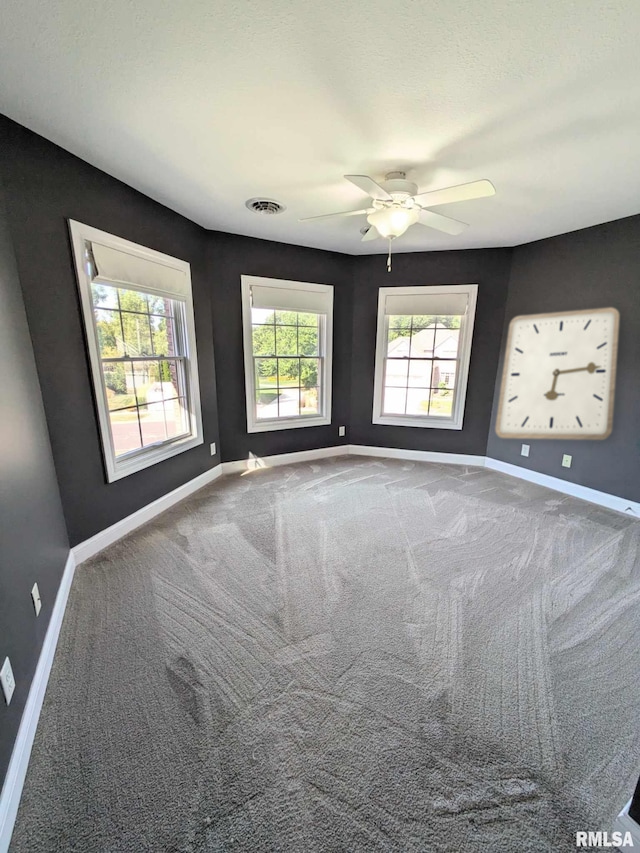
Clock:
6 h 14 min
